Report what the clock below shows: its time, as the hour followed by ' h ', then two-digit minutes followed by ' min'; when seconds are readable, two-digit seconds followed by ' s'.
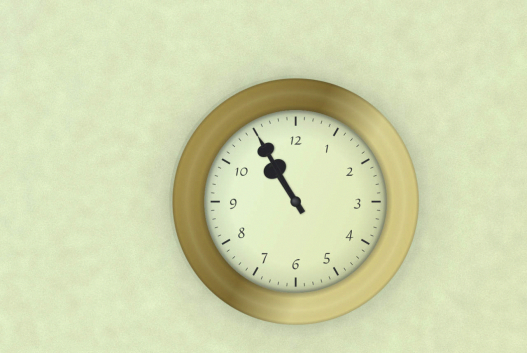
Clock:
10 h 55 min
